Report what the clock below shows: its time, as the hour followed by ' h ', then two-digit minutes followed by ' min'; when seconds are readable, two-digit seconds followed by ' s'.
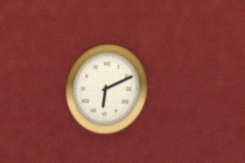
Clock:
6 h 11 min
